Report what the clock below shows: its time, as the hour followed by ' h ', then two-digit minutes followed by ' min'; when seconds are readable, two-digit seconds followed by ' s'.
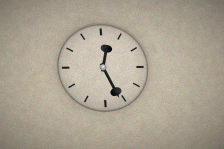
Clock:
12 h 26 min
